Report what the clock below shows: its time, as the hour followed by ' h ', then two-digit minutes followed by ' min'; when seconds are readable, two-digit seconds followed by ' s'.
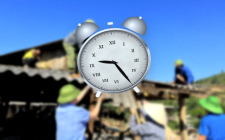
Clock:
9 h 25 min
